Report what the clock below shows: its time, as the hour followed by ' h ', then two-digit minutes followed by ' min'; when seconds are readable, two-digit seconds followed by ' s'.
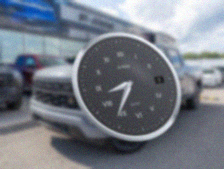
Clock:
8 h 36 min
